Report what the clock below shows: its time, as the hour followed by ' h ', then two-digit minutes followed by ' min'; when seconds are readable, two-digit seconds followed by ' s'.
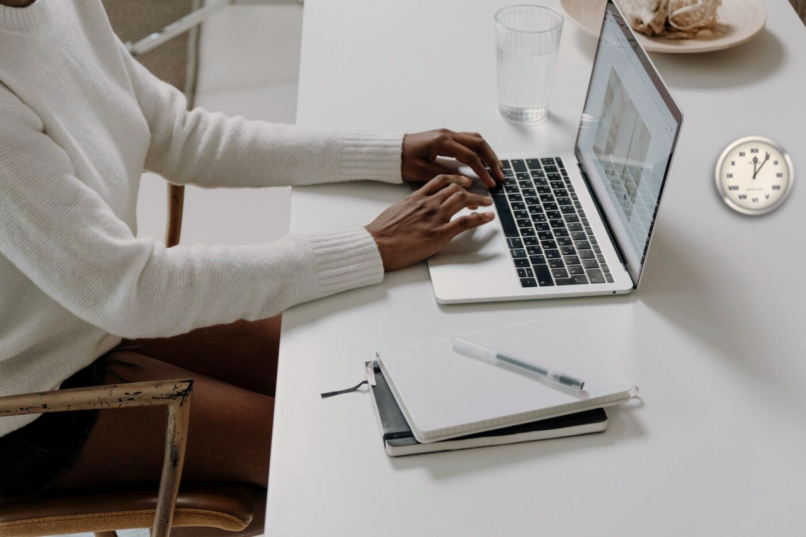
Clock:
12 h 06 min
